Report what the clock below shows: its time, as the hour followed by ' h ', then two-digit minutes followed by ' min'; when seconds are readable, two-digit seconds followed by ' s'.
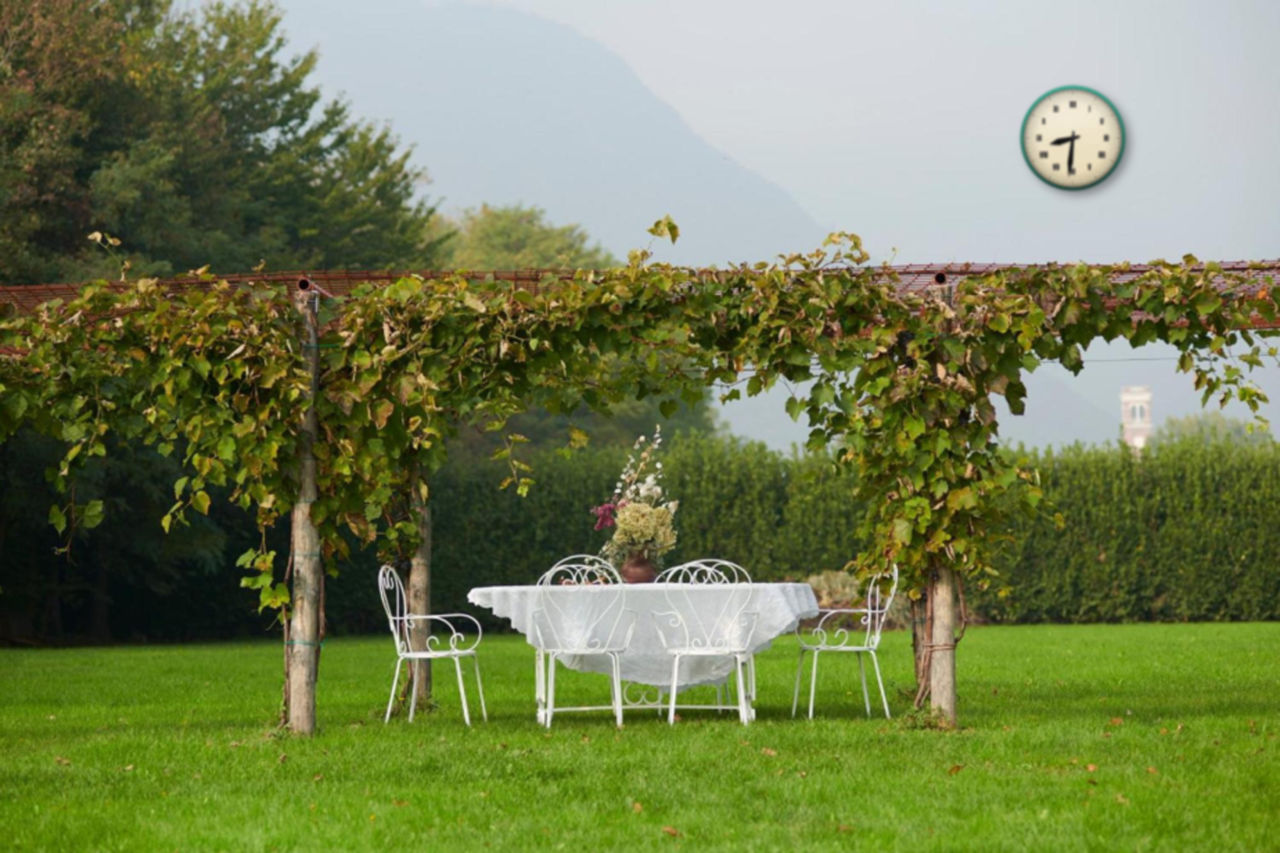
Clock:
8 h 31 min
